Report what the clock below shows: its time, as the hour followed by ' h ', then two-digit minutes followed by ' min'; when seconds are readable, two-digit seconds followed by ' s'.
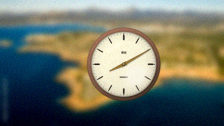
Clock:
8 h 10 min
